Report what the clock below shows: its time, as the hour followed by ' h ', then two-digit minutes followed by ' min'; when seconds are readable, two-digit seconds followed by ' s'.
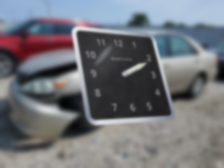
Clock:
2 h 11 min
